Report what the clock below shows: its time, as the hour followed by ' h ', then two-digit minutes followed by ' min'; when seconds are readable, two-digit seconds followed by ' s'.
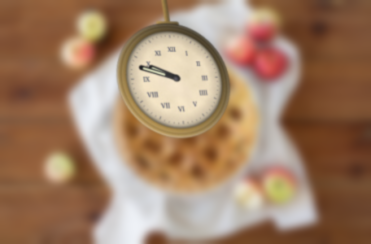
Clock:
9 h 48 min
